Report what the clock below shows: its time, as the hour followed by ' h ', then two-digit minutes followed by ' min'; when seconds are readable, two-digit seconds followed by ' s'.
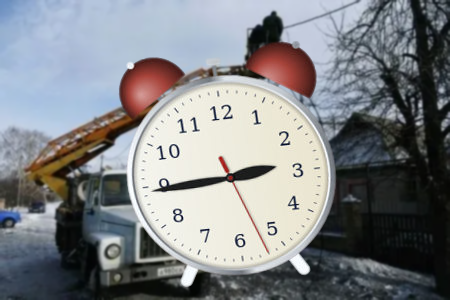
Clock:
2 h 44 min 27 s
